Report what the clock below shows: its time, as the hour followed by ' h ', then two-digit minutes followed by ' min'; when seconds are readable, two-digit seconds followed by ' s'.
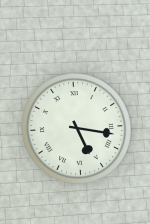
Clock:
5 h 17 min
